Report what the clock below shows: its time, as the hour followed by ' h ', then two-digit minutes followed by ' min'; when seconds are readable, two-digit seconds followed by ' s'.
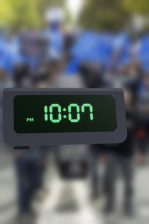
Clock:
10 h 07 min
